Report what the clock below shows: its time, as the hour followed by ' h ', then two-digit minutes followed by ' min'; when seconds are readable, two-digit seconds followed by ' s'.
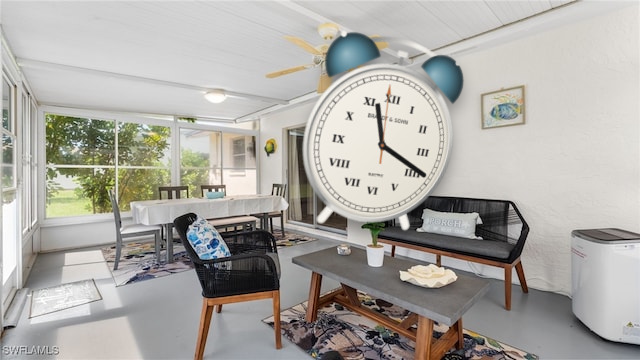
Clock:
11 h 18 min 59 s
